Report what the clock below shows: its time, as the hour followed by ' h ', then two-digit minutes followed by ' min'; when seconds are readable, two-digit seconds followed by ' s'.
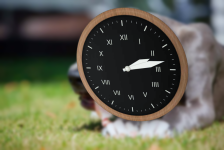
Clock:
2 h 13 min
